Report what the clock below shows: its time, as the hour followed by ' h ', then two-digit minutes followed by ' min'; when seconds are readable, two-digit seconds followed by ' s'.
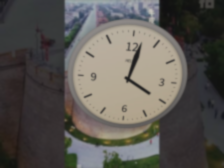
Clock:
4 h 02 min
